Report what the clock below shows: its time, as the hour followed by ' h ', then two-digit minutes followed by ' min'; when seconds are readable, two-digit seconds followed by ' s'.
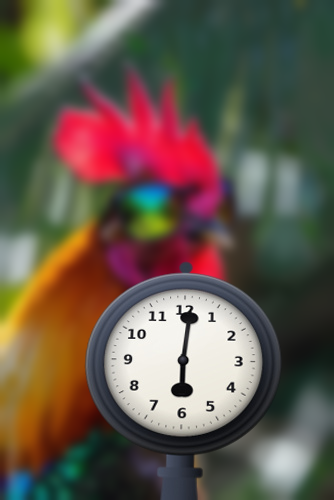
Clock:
6 h 01 min
